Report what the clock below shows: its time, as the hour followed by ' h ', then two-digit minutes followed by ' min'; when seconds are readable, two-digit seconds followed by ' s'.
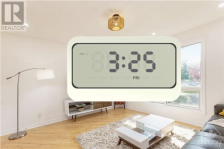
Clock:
3 h 25 min
